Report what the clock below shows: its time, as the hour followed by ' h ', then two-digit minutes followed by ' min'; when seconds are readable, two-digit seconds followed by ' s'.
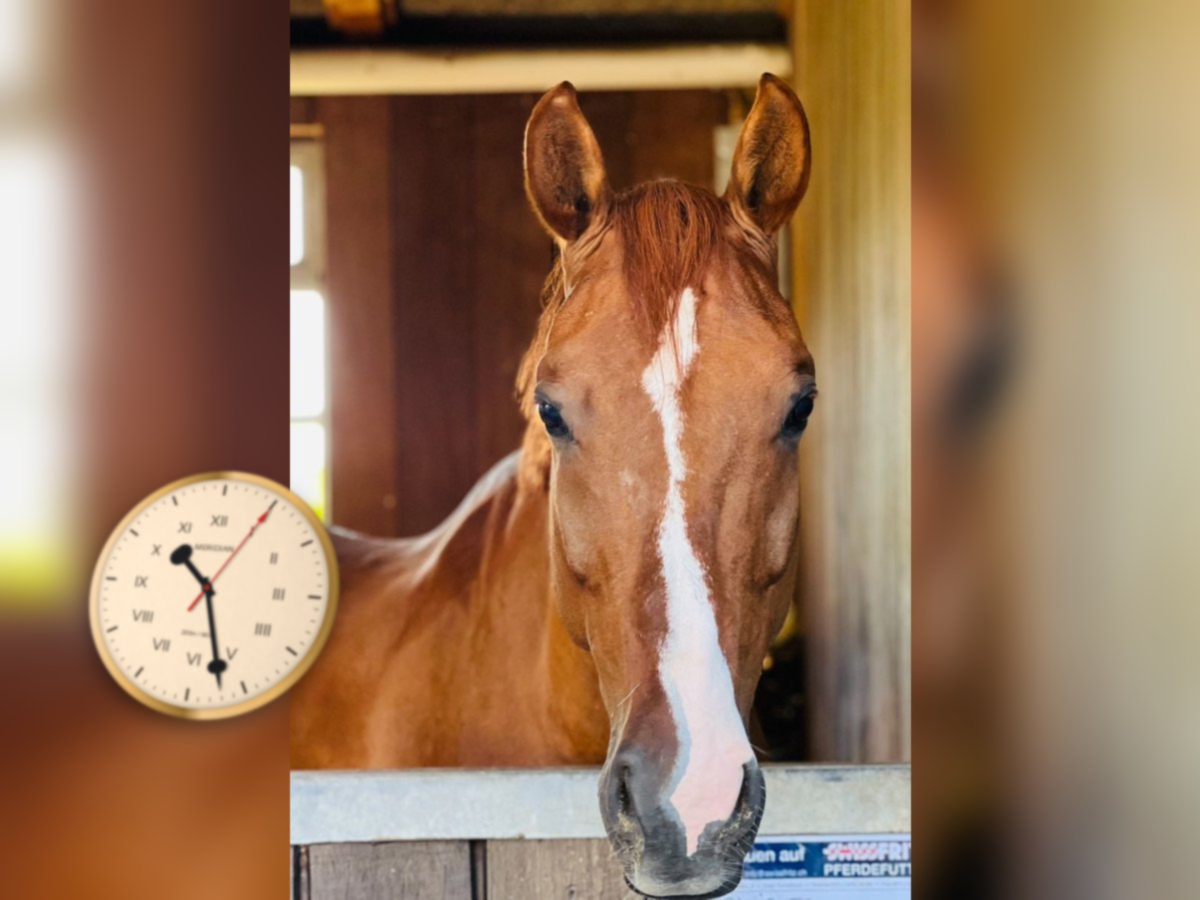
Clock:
10 h 27 min 05 s
